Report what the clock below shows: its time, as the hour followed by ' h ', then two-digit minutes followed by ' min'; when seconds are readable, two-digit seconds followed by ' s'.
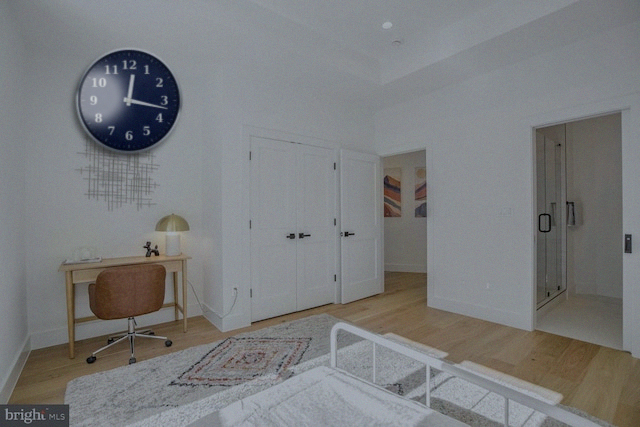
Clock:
12 h 17 min
